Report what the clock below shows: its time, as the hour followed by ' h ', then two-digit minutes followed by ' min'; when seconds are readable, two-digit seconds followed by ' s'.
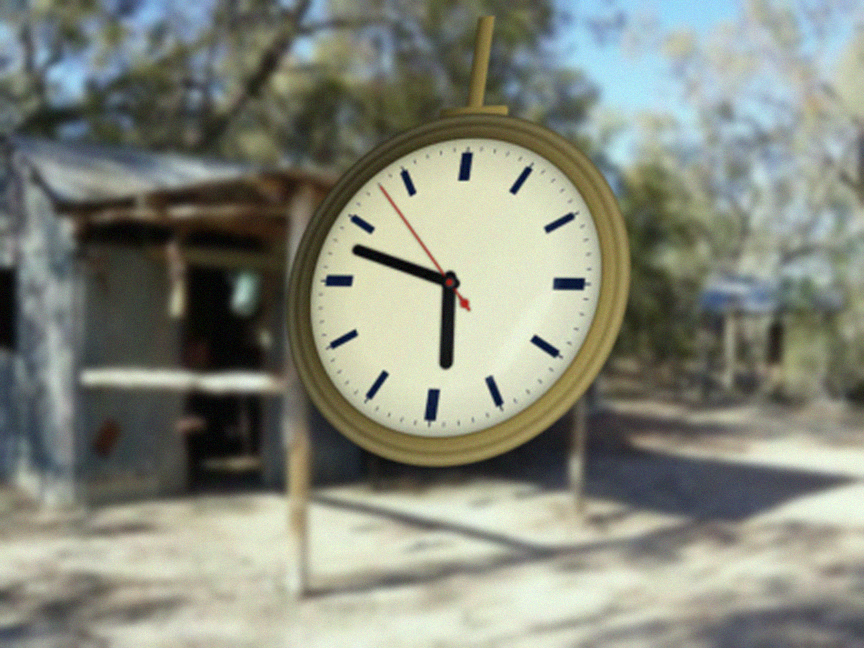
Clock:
5 h 47 min 53 s
